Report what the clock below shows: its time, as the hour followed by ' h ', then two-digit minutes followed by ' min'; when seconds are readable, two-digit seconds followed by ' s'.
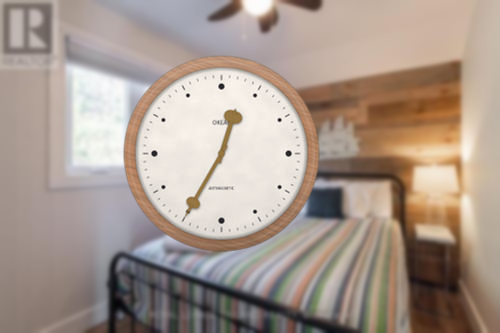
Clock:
12 h 35 min
